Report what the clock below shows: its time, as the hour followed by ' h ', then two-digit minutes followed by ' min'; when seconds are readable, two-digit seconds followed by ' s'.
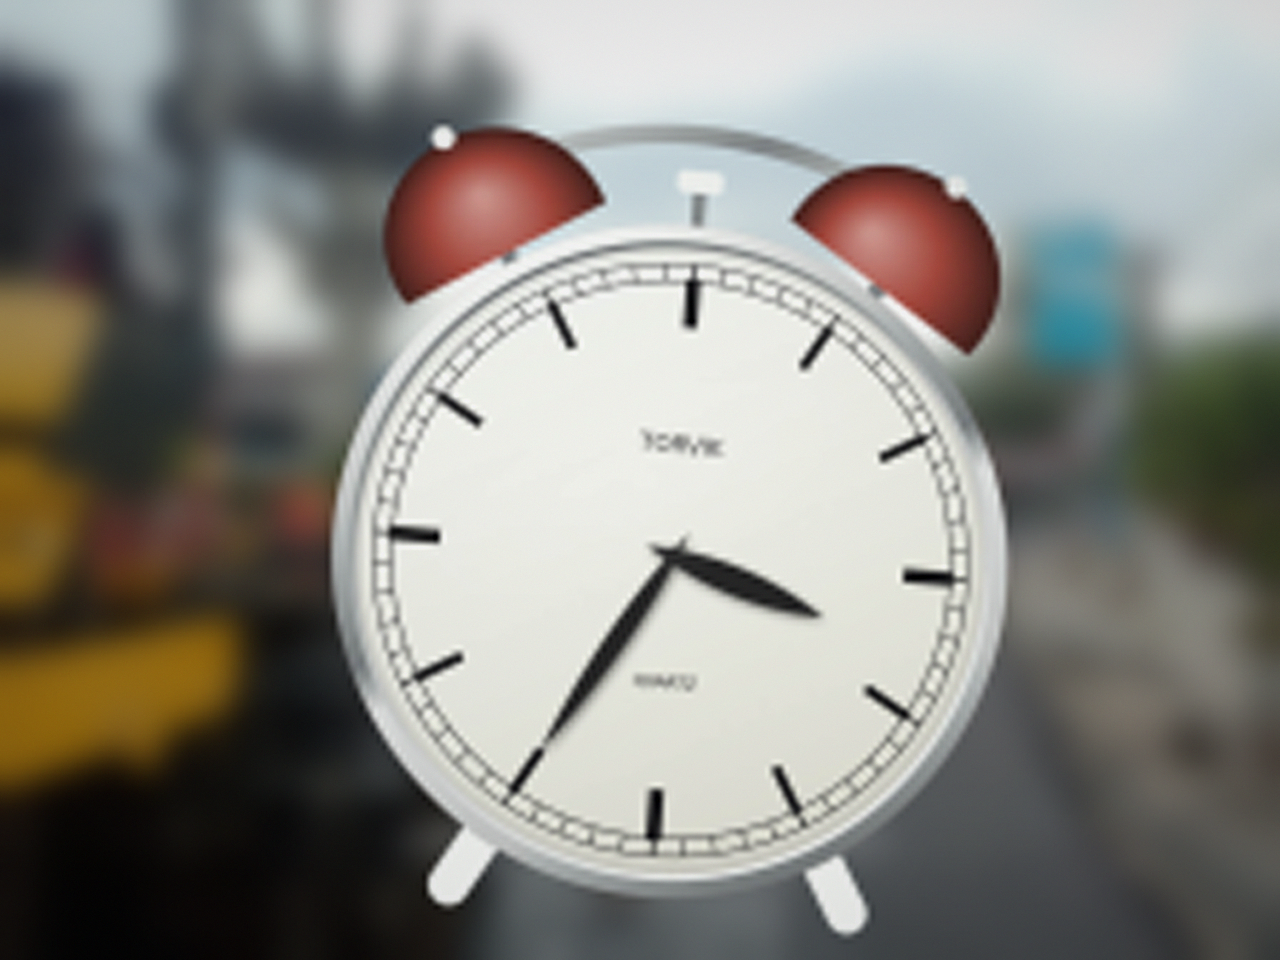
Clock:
3 h 35 min
